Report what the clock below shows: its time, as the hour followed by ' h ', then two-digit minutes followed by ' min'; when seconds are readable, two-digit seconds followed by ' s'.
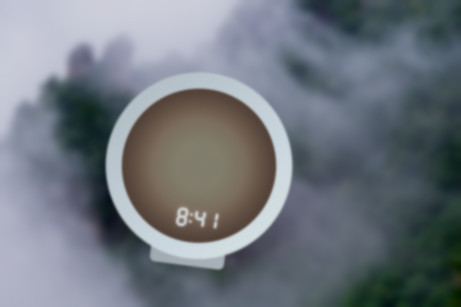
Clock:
8 h 41 min
